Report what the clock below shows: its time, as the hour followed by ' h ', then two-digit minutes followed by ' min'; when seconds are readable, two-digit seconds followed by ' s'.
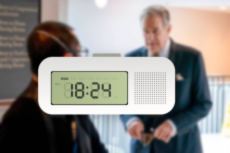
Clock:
18 h 24 min
